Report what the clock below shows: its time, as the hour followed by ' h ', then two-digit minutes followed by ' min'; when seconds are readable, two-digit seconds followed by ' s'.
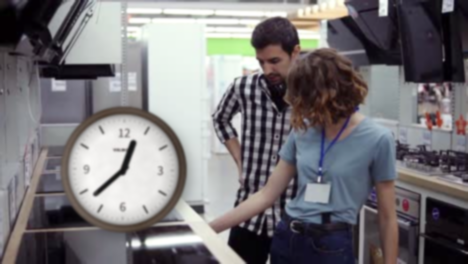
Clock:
12 h 38 min
